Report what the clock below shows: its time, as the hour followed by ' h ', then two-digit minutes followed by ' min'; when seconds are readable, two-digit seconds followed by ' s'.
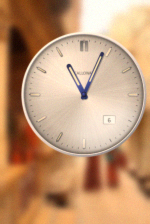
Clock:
11 h 04 min
